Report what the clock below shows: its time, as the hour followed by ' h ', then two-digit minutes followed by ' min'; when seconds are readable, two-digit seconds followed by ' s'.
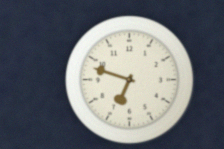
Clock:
6 h 48 min
